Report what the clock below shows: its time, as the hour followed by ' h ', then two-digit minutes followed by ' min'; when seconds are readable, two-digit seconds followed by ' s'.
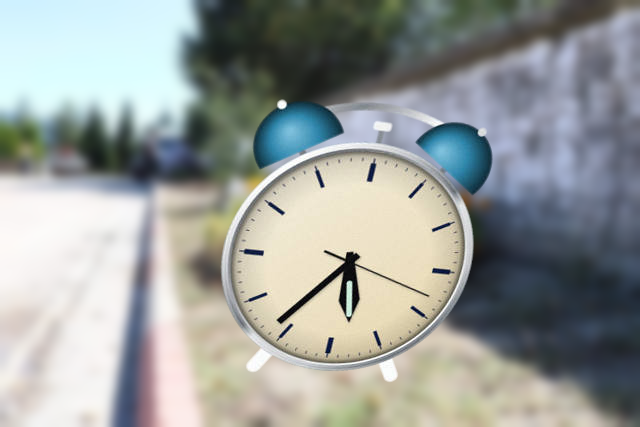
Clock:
5 h 36 min 18 s
